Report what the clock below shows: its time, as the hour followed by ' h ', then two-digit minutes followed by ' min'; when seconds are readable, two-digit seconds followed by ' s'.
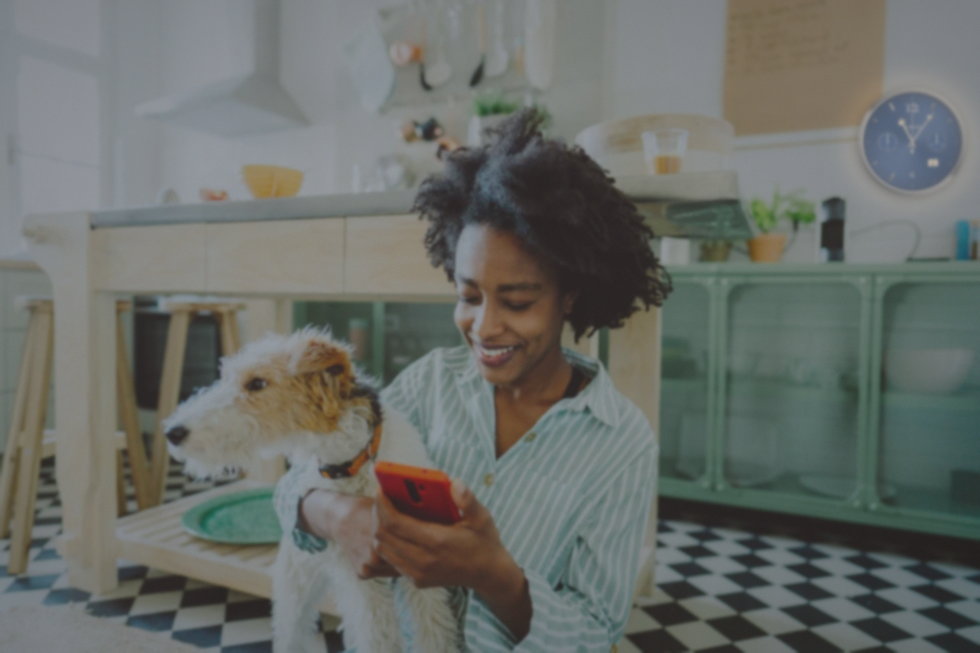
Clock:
11 h 06 min
